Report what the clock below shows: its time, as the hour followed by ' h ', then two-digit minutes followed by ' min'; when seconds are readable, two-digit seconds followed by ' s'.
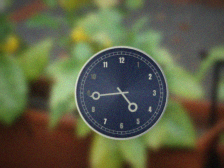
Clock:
4 h 44 min
